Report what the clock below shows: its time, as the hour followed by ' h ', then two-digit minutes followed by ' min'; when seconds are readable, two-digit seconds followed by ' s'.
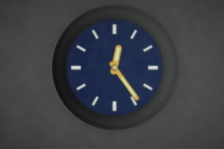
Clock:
12 h 24 min
